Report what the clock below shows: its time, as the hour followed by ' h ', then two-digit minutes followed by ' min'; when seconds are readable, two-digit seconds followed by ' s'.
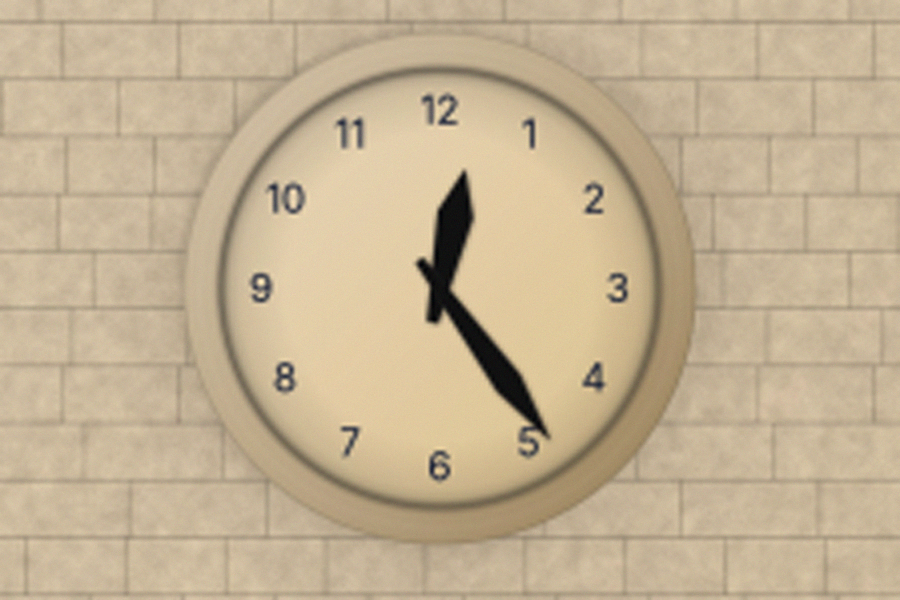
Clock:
12 h 24 min
